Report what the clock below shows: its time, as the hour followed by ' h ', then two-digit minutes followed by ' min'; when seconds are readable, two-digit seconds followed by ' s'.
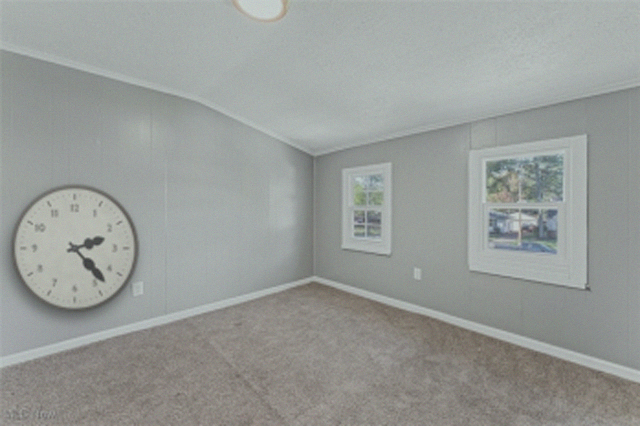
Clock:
2 h 23 min
